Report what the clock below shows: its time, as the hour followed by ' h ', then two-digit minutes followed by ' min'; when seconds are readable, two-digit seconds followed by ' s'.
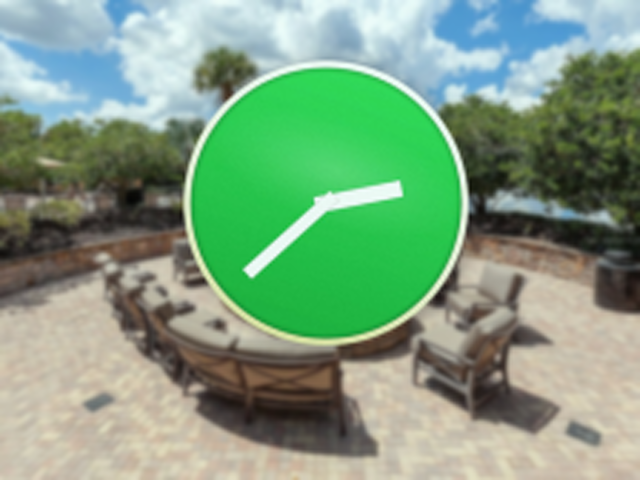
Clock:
2 h 38 min
